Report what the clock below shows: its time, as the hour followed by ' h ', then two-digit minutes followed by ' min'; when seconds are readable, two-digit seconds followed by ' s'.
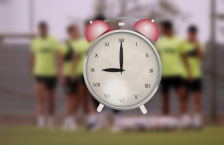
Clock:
9 h 00 min
